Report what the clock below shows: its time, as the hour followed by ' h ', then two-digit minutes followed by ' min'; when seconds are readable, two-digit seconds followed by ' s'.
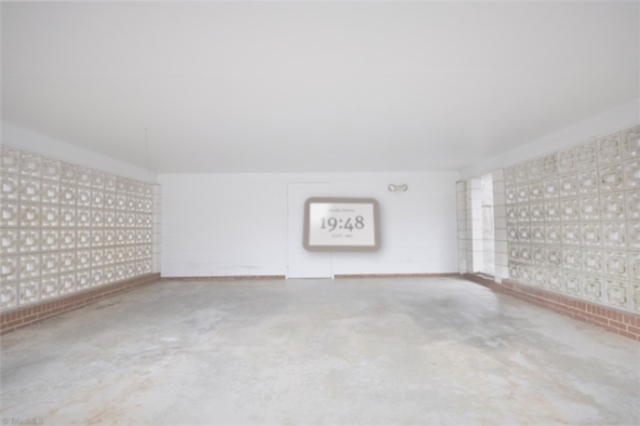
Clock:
19 h 48 min
